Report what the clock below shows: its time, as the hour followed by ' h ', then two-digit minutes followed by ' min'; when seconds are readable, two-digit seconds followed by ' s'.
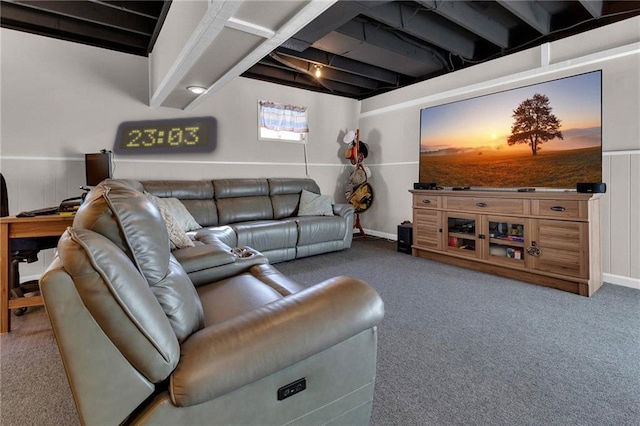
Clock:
23 h 03 min
